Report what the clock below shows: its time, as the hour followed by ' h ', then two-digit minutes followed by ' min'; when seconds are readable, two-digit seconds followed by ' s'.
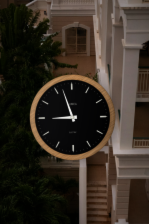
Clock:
8 h 57 min
